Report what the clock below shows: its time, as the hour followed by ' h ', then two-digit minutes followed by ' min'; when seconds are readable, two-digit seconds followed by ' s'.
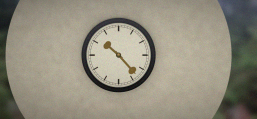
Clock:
10 h 23 min
